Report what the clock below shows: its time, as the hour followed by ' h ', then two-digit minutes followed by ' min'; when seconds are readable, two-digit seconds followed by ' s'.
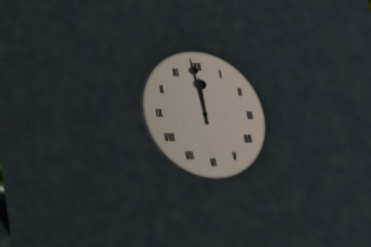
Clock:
11 h 59 min
